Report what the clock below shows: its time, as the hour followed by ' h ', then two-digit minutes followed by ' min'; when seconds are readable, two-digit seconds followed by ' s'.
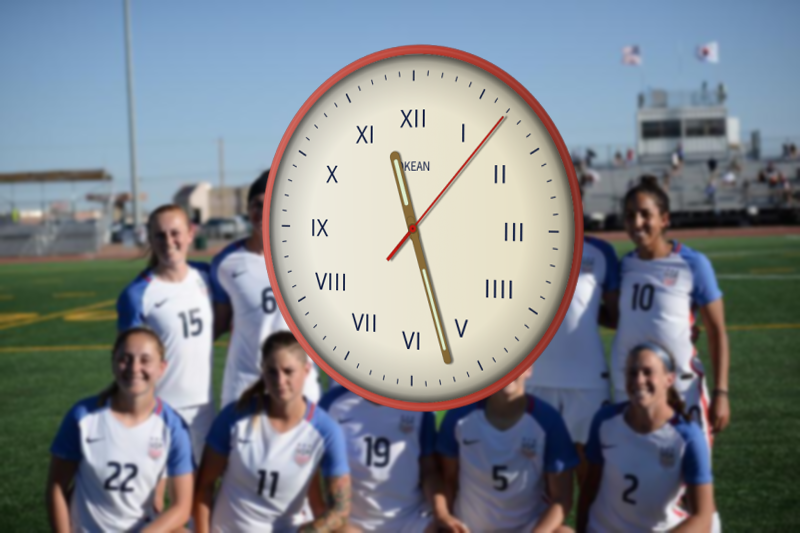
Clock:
11 h 27 min 07 s
